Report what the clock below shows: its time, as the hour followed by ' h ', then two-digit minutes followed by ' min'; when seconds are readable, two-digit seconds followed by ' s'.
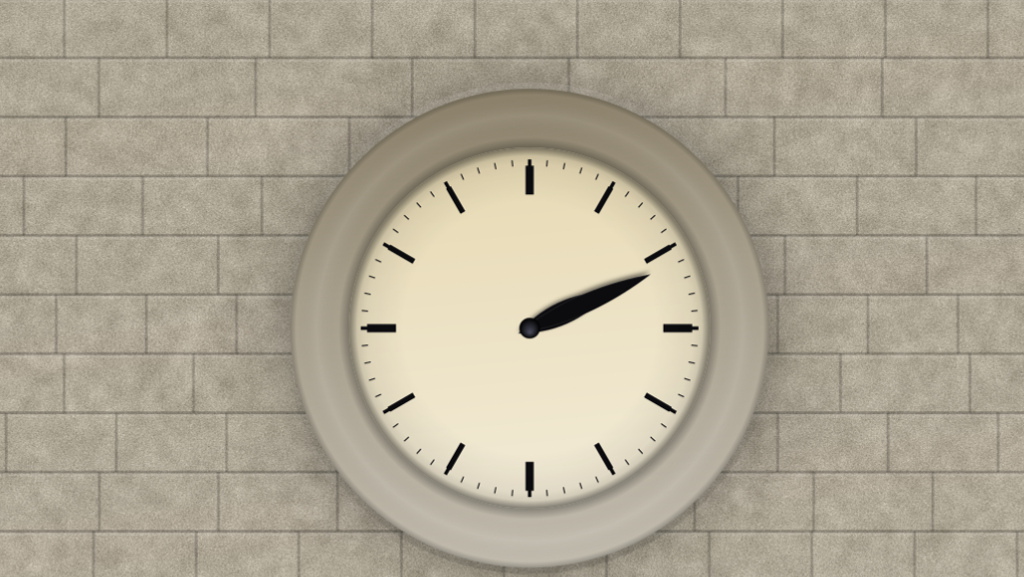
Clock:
2 h 11 min
